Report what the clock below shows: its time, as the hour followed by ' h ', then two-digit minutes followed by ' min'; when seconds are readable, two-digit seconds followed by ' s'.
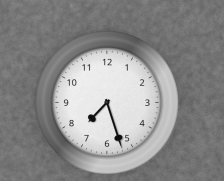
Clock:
7 h 27 min
